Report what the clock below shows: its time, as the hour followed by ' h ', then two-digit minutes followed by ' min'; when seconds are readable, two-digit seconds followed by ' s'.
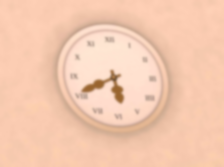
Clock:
5 h 41 min
